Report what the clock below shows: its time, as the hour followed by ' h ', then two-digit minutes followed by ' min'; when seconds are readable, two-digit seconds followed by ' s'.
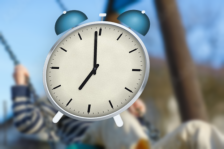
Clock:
6 h 59 min
